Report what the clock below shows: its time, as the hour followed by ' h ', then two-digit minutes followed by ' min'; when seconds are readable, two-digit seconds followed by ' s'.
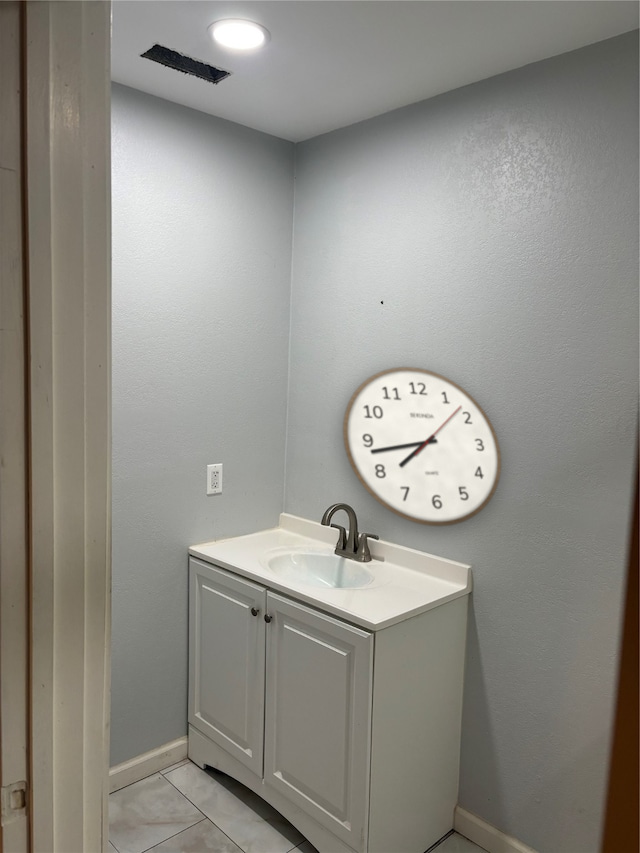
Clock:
7 h 43 min 08 s
